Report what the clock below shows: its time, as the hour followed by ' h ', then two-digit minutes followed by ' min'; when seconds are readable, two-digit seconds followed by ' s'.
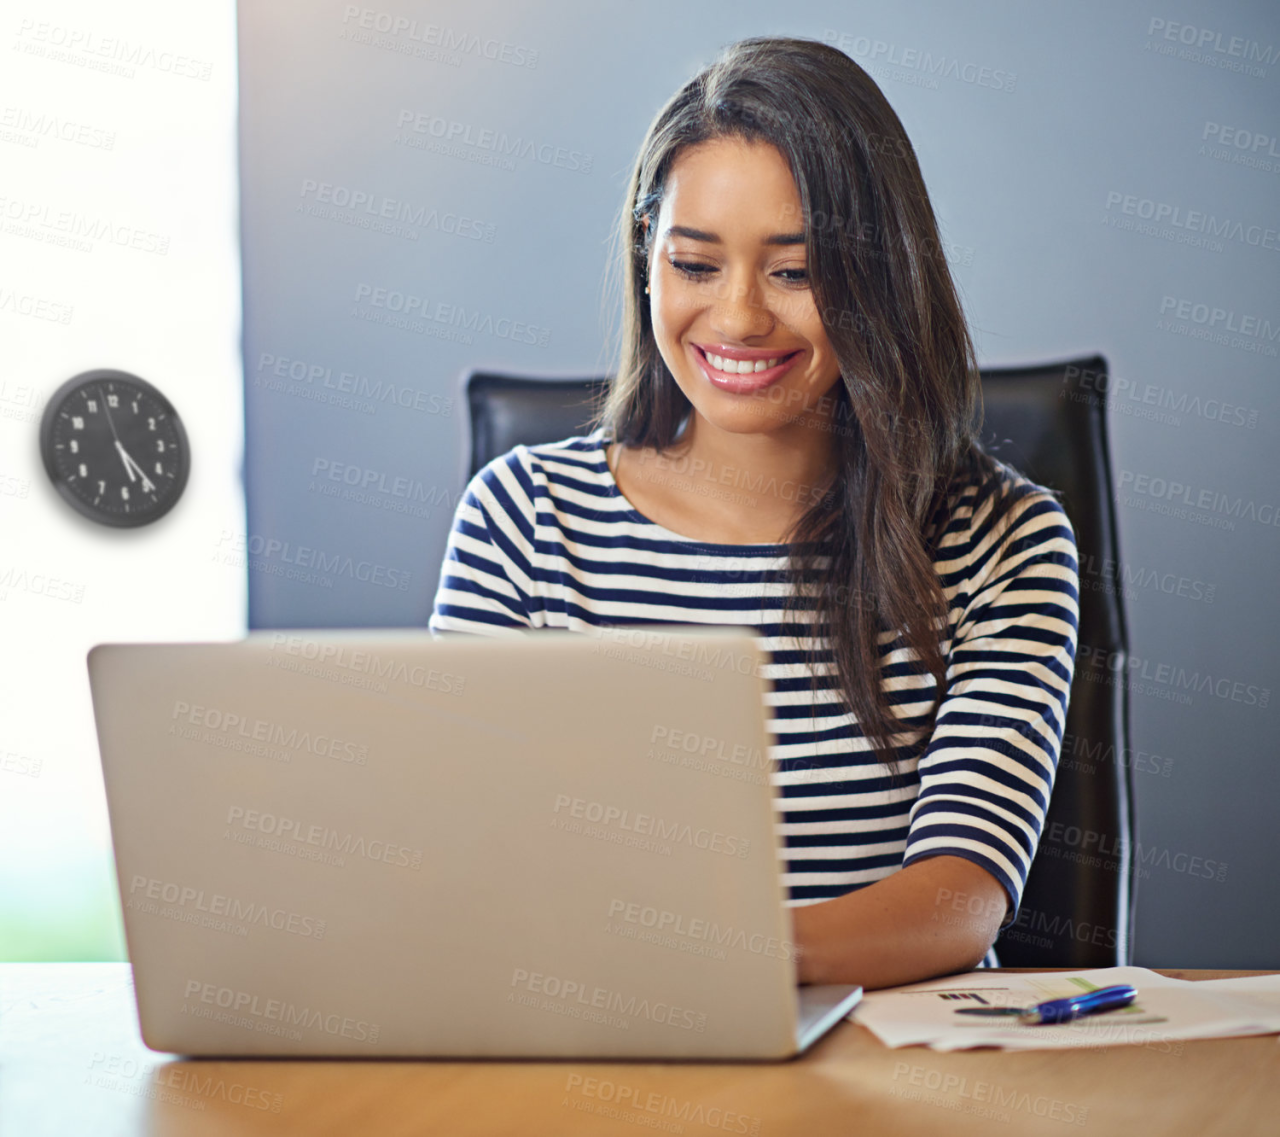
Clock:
5 h 23 min 58 s
